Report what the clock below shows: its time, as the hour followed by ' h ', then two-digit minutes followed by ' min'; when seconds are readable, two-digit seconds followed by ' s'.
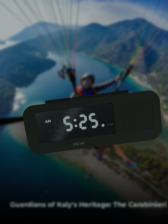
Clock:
5 h 25 min
